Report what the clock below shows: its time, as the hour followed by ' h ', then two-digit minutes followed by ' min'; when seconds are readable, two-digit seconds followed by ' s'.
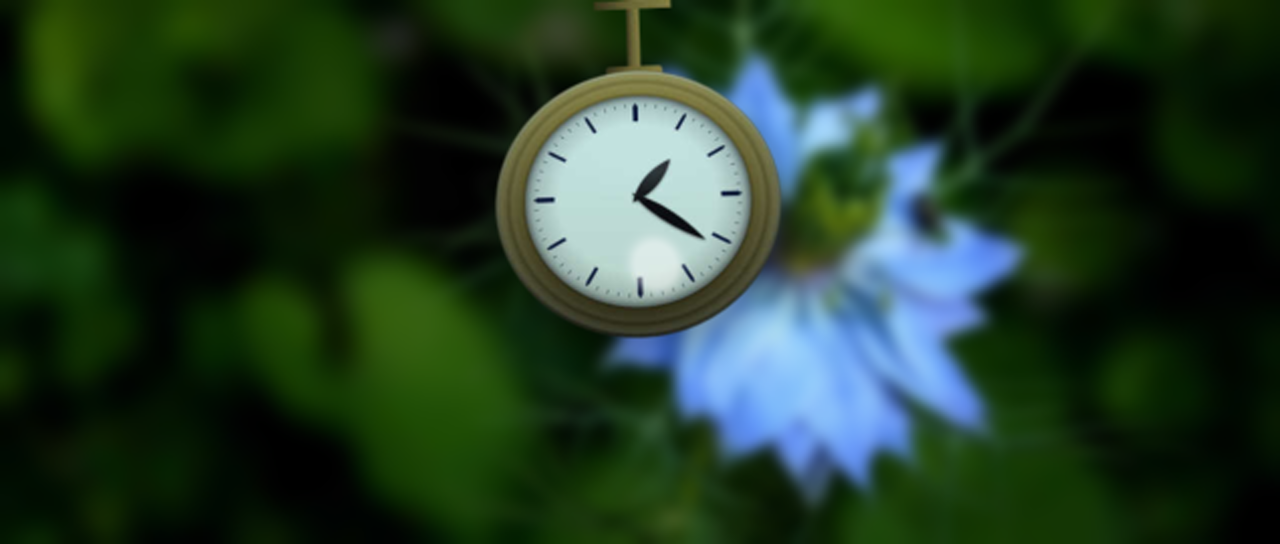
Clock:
1 h 21 min
